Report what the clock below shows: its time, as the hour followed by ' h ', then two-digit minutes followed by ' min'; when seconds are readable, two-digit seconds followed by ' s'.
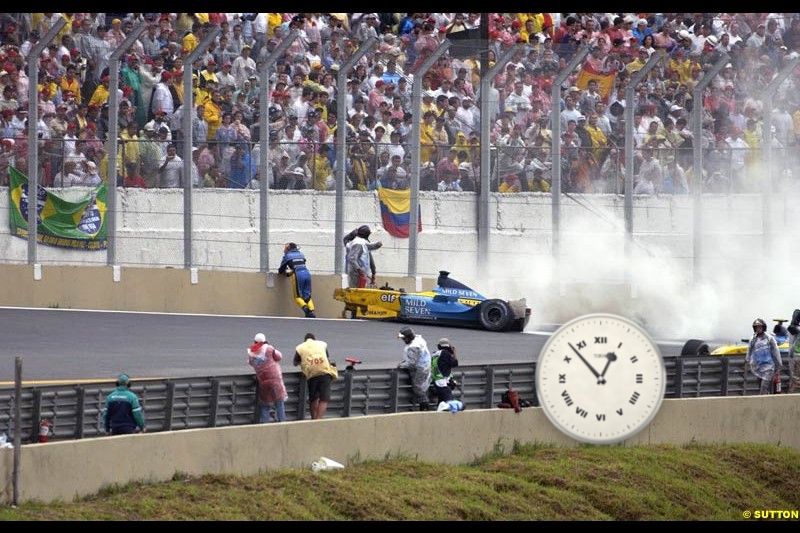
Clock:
12 h 53 min
